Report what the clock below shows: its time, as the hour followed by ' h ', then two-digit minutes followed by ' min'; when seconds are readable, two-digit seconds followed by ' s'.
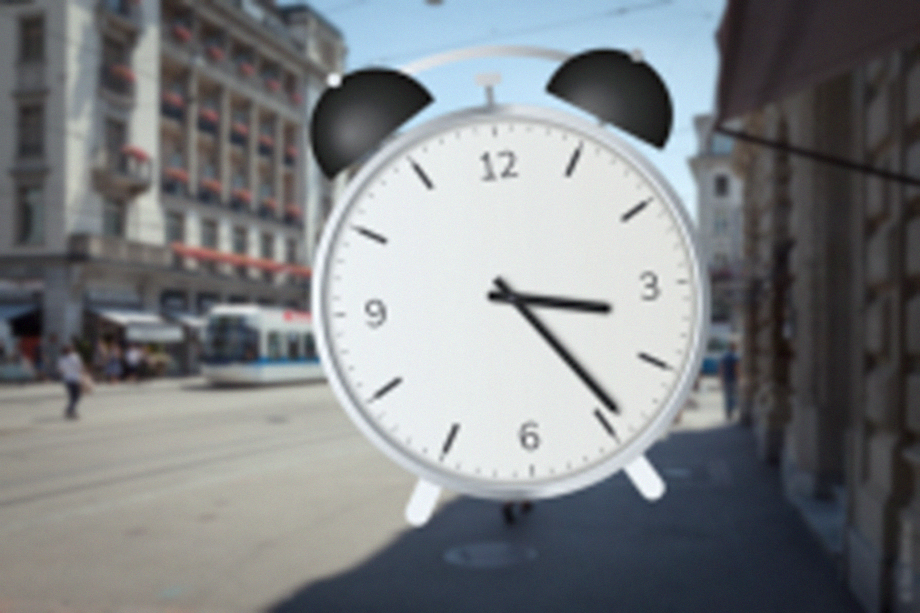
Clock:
3 h 24 min
